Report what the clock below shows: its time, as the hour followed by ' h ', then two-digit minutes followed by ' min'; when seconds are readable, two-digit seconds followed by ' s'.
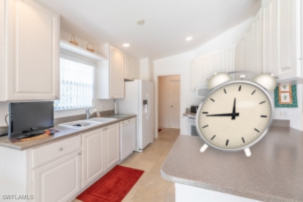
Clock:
11 h 44 min
